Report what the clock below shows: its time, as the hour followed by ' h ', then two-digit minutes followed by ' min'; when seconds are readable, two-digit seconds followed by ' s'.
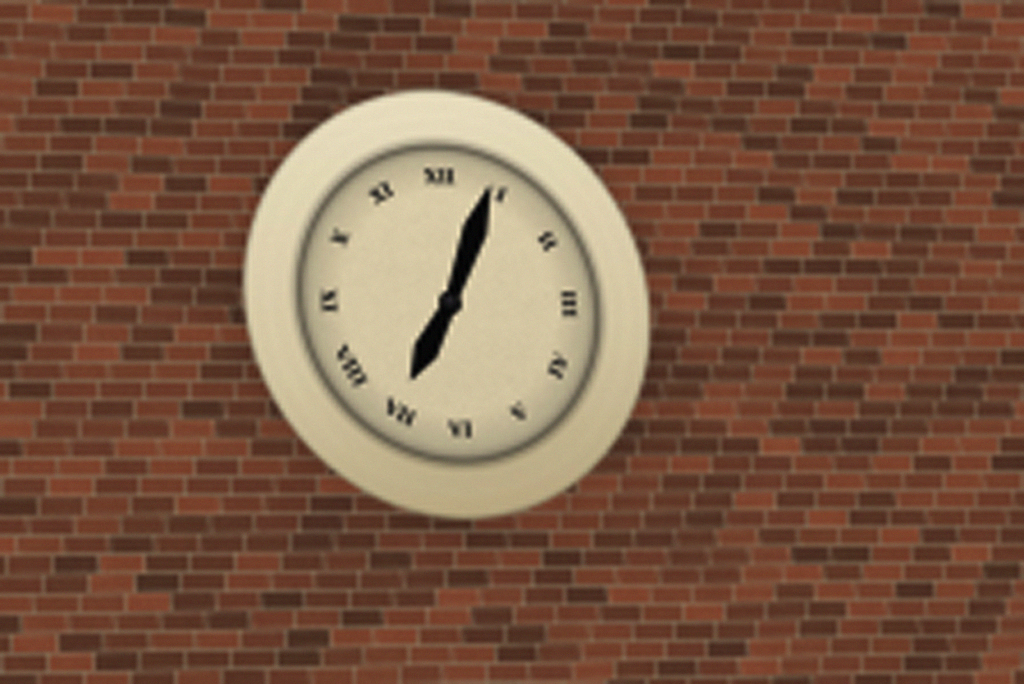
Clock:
7 h 04 min
